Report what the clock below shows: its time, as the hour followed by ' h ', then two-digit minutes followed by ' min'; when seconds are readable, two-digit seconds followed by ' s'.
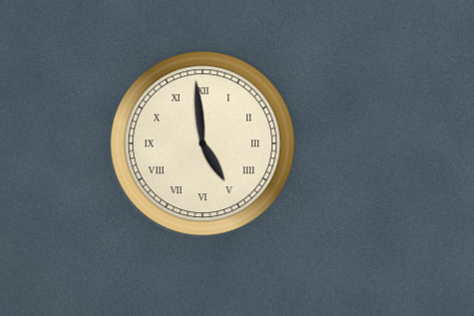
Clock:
4 h 59 min
